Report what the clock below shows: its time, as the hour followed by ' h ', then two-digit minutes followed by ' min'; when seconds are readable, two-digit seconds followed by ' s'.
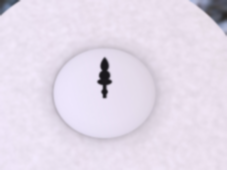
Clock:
12 h 00 min
